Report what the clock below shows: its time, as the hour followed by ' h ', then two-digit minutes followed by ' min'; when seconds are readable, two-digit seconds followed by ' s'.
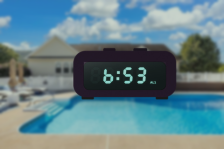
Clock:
6 h 53 min
